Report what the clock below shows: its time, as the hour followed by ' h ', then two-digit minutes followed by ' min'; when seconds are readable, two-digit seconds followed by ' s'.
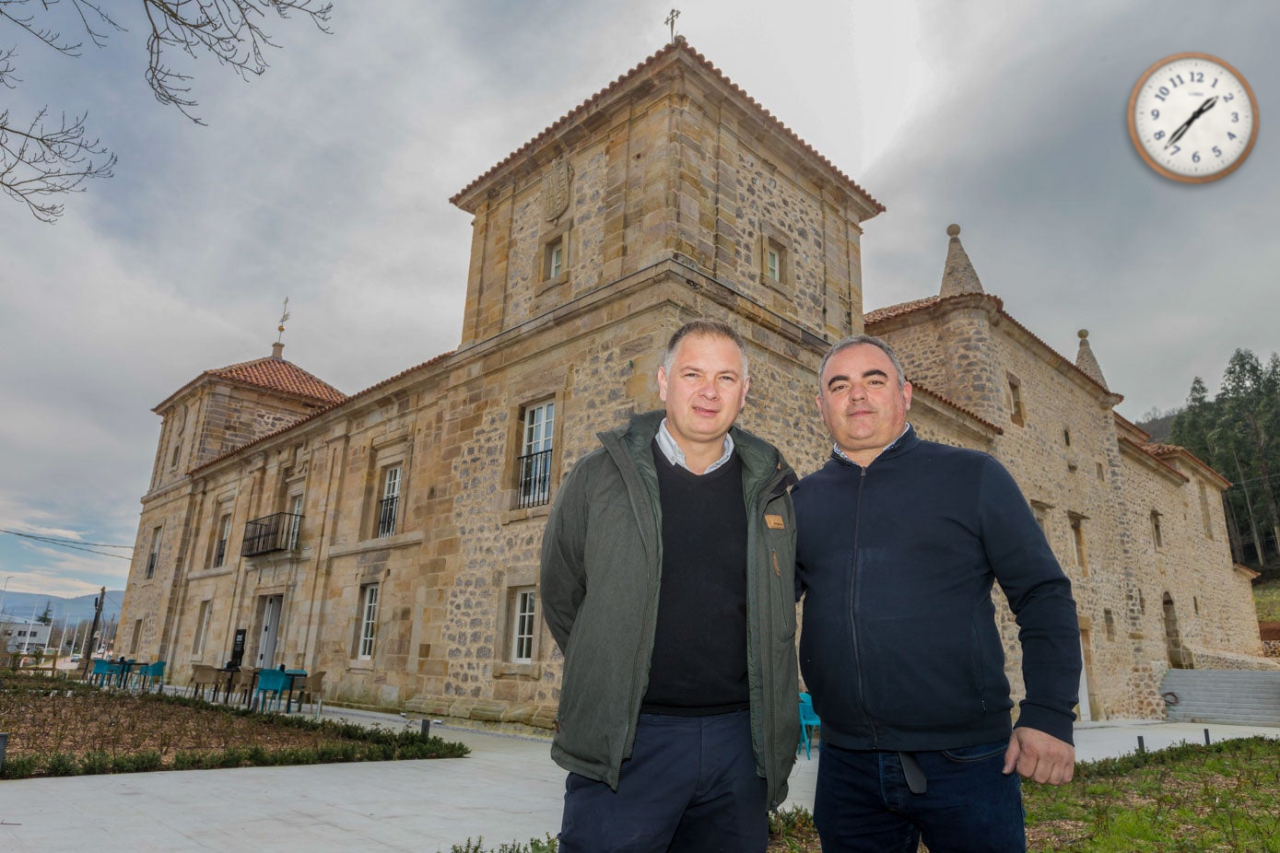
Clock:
1 h 37 min
